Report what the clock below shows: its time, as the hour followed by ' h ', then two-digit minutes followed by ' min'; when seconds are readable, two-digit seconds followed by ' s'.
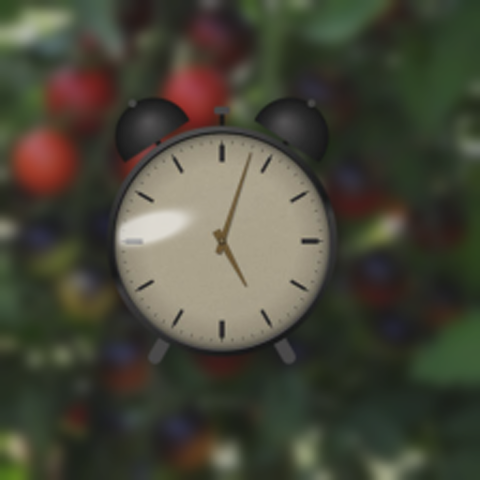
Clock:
5 h 03 min
